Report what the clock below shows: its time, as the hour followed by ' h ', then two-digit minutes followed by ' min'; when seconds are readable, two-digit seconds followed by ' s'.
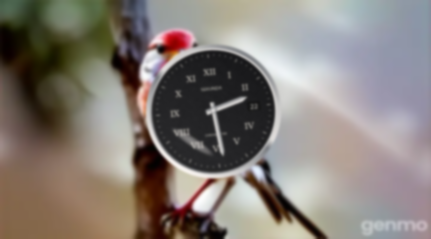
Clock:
2 h 29 min
